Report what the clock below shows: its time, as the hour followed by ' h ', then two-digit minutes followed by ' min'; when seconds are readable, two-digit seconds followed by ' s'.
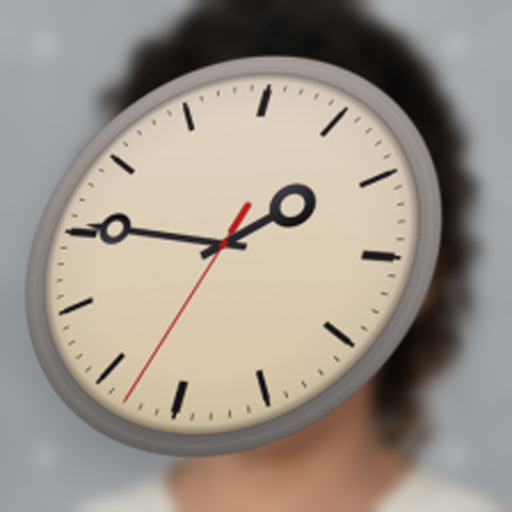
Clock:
1 h 45 min 33 s
